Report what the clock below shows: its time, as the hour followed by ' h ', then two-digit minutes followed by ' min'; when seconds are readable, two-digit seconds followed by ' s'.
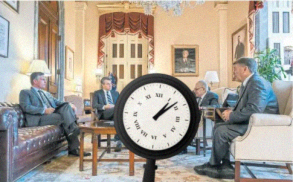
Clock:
1 h 08 min
